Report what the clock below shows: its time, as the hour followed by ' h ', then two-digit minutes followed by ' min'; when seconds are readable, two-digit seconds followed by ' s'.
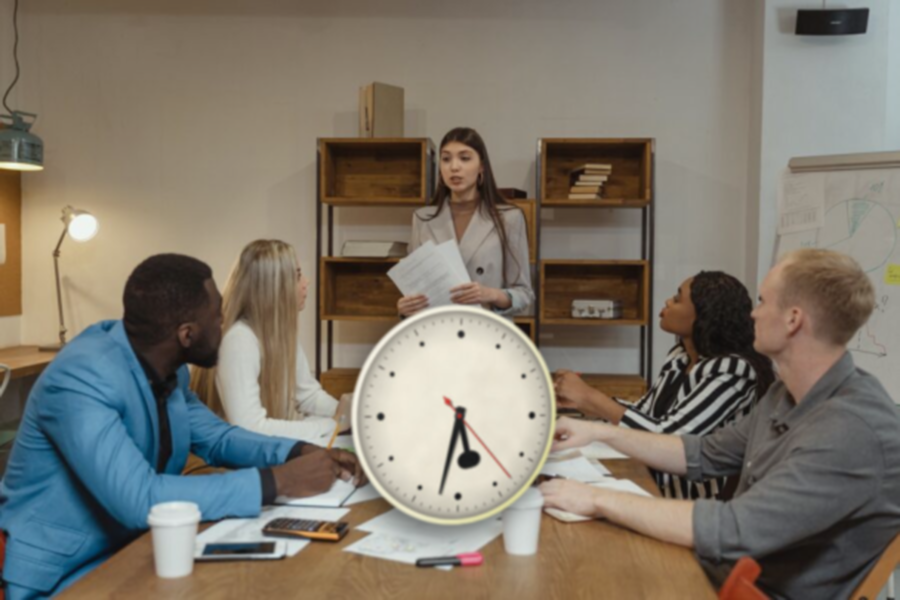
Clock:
5 h 32 min 23 s
